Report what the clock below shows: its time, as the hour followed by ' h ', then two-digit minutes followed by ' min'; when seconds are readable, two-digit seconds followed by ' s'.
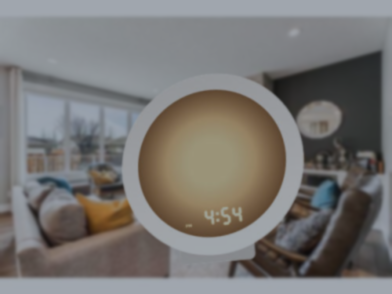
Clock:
4 h 54 min
